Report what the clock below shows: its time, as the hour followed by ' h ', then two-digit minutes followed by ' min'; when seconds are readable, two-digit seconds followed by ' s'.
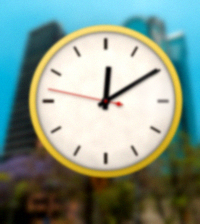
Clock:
12 h 09 min 47 s
